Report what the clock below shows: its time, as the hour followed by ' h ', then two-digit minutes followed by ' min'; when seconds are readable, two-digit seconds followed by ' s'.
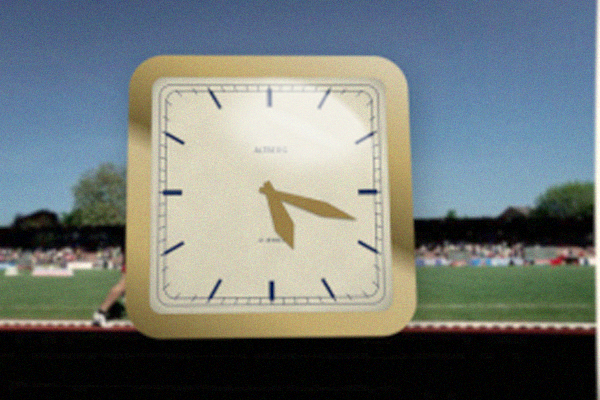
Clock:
5 h 18 min
